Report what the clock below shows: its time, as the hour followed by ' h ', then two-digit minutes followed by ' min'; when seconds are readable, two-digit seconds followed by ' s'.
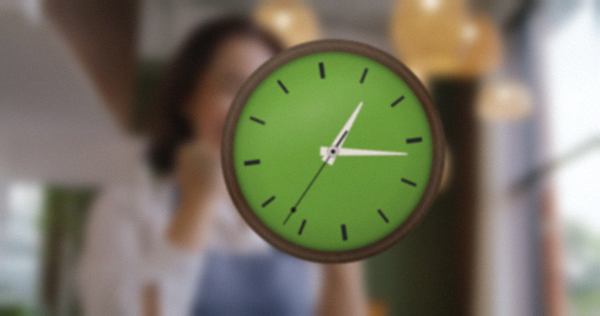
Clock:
1 h 16 min 37 s
